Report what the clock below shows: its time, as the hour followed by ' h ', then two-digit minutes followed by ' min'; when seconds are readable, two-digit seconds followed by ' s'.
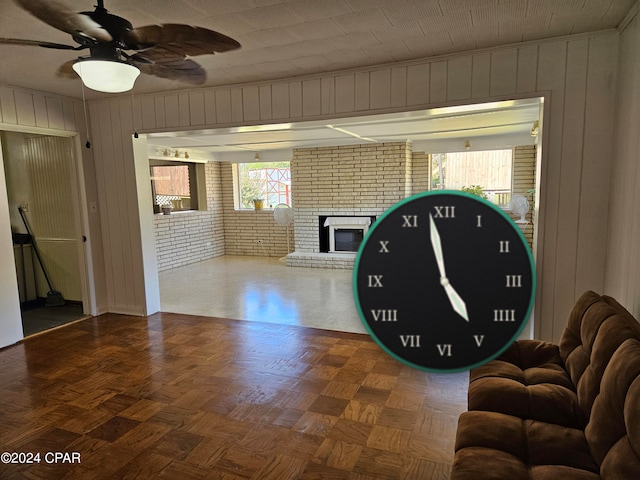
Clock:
4 h 58 min
